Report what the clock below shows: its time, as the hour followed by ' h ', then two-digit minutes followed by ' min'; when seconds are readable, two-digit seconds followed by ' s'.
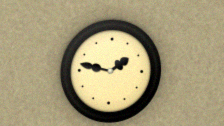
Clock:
1 h 47 min
